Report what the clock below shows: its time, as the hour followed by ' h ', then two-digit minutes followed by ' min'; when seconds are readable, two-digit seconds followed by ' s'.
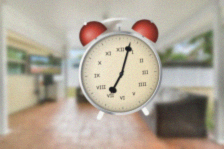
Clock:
7 h 03 min
